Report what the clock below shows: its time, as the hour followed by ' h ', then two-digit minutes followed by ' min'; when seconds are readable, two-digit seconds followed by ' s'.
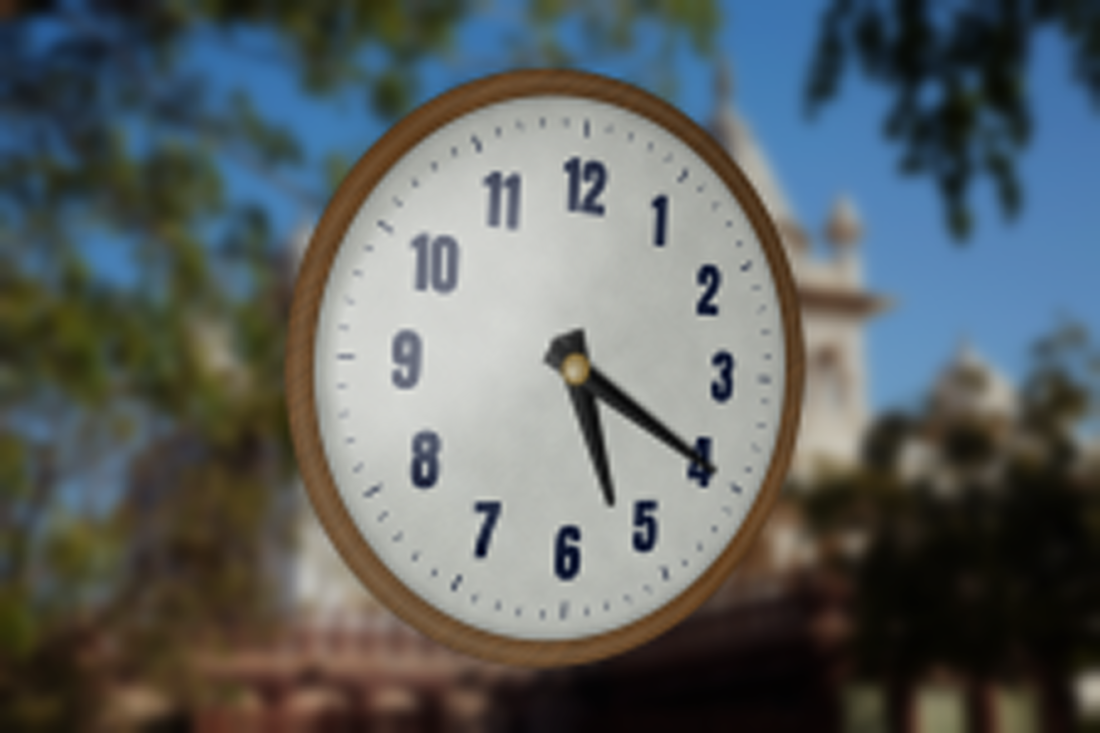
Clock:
5 h 20 min
